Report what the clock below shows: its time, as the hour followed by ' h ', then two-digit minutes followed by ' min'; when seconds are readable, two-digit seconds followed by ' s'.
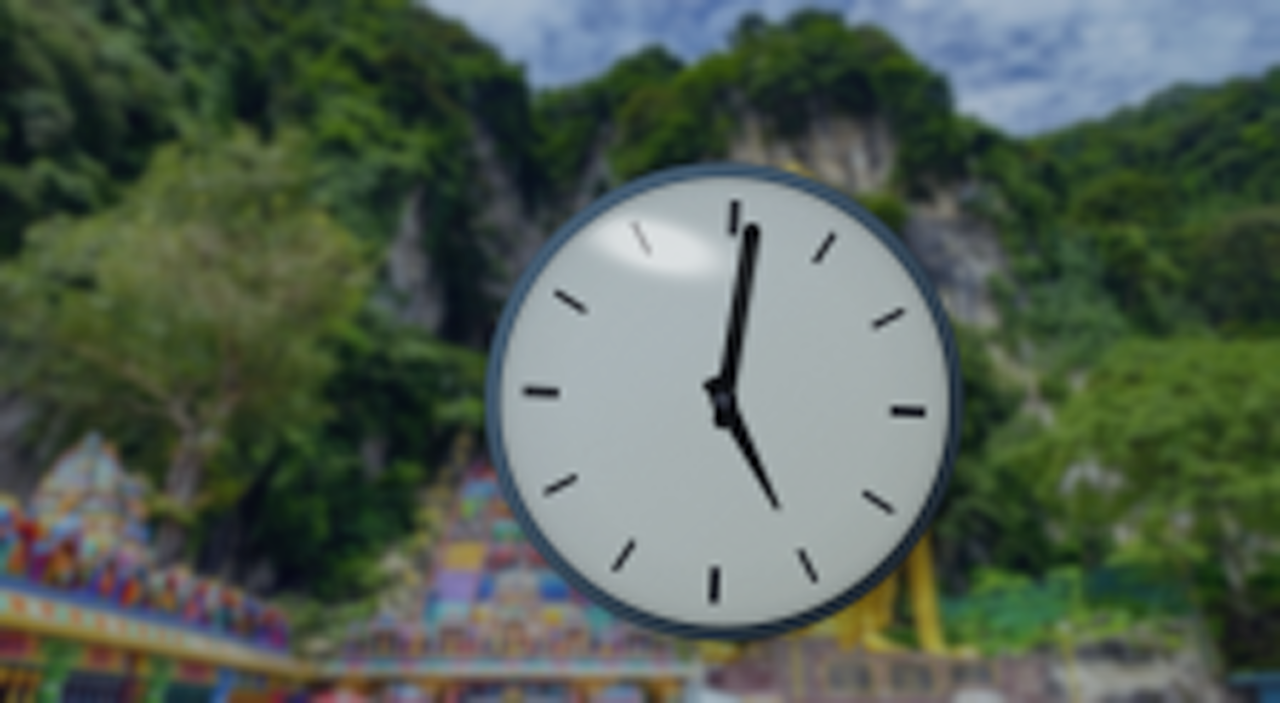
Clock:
5 h 01 min
